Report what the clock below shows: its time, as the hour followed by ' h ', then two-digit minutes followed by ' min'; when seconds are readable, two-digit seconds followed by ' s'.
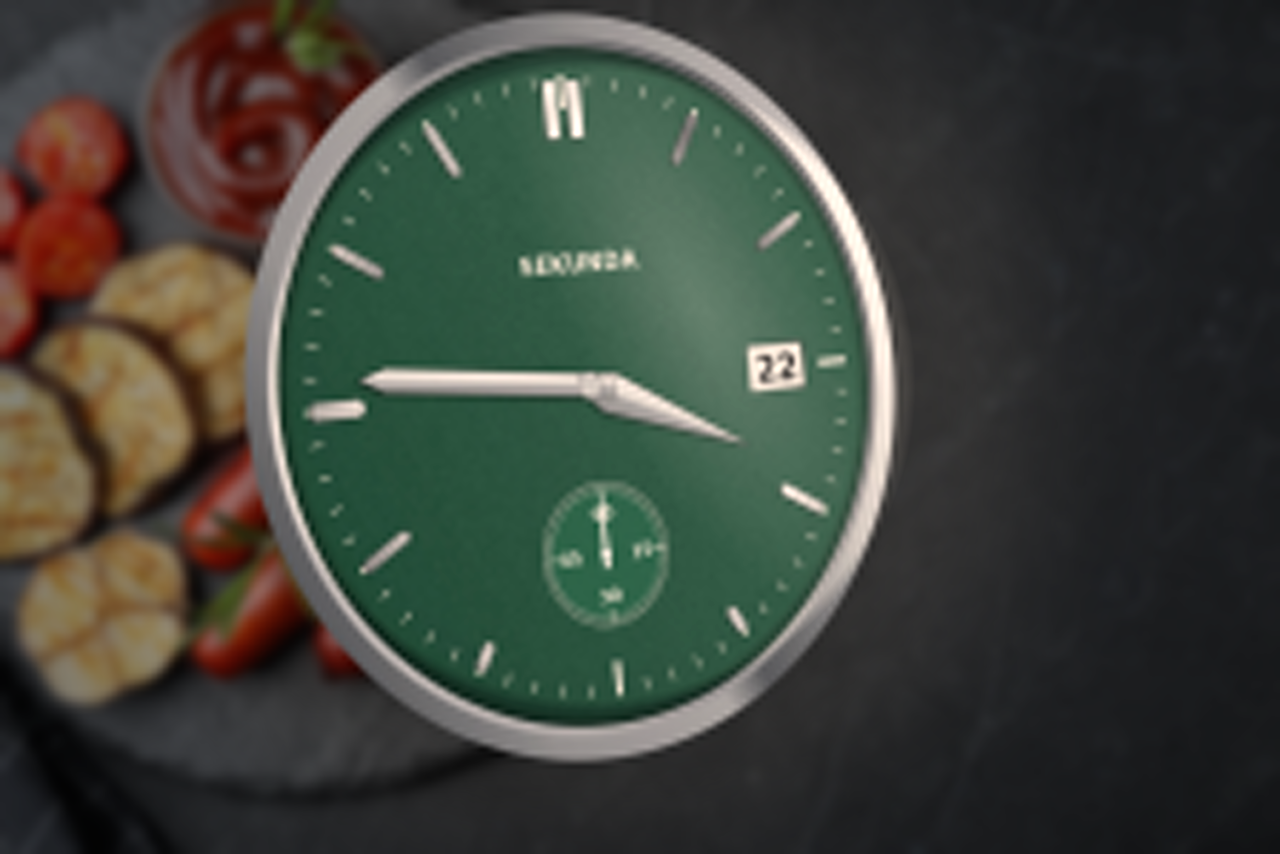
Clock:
3 h 46 min
